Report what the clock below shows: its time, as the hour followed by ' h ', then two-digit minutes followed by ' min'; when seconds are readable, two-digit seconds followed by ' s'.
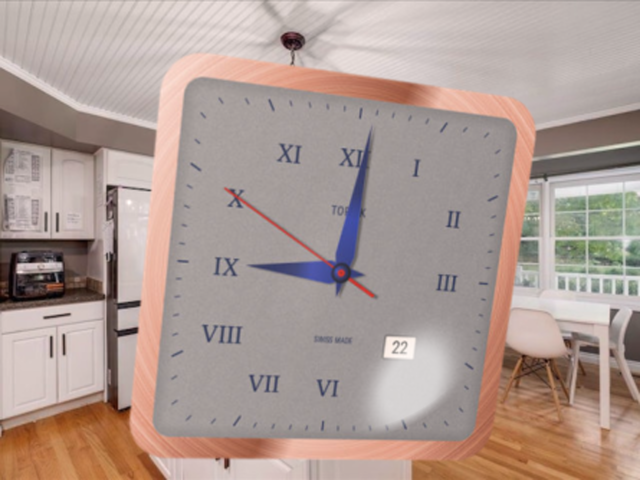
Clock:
9 h 00 min 50 s
